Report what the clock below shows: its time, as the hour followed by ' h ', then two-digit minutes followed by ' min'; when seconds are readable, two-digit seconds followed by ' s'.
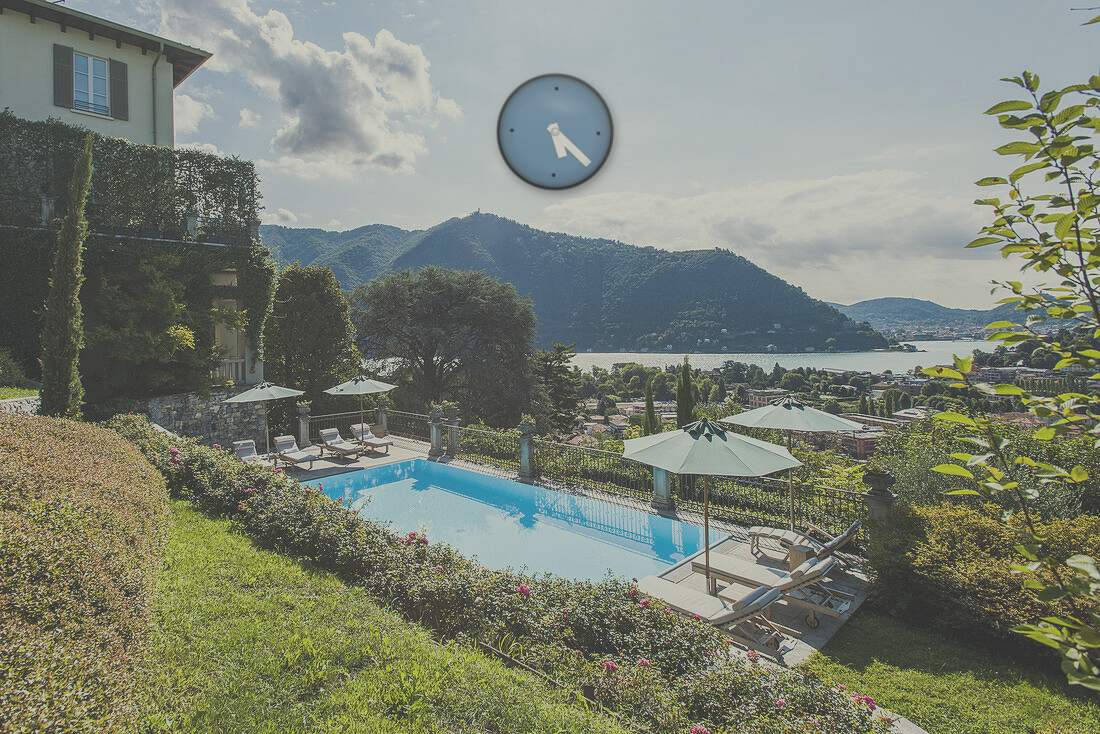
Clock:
5 h 22 min
